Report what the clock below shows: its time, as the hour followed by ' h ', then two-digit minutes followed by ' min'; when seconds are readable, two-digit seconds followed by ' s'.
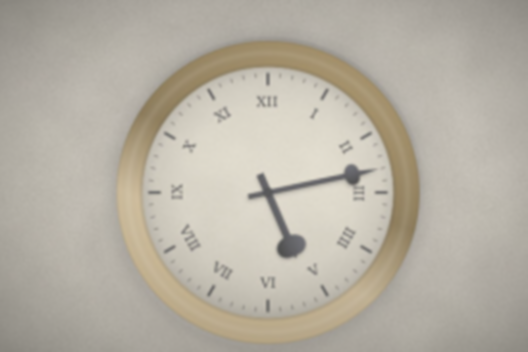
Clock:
5 h 13 min
